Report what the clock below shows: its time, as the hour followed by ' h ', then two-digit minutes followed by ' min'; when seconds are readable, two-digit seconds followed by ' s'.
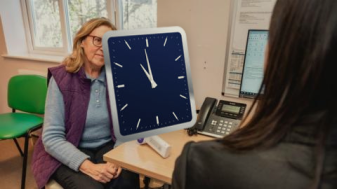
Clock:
10 h 59 min
